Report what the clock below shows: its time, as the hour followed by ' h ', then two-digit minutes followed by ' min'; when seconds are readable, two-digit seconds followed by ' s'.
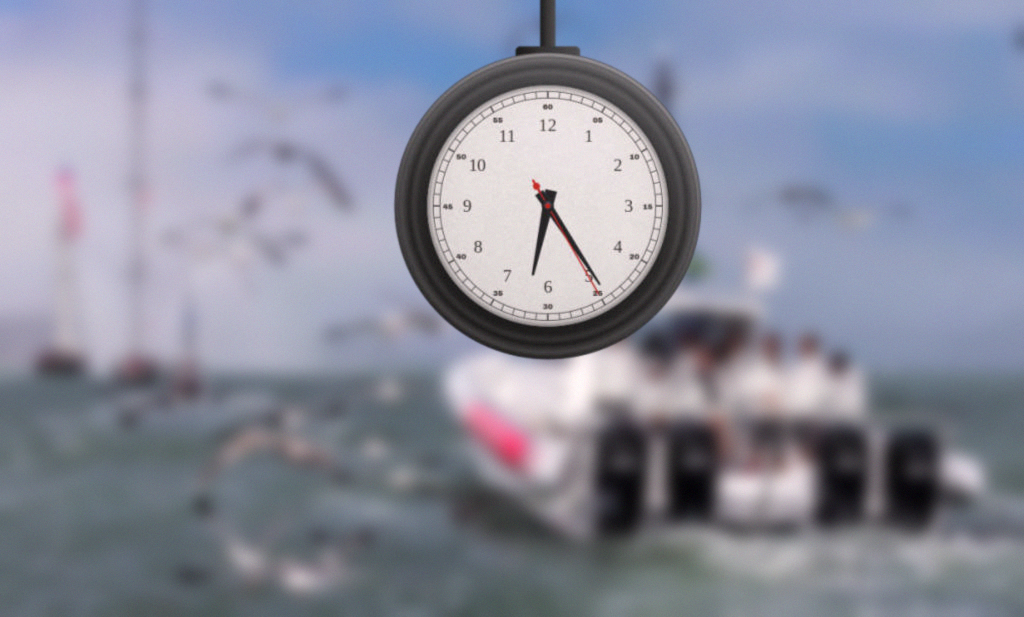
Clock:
6 h 24 min 25 s
